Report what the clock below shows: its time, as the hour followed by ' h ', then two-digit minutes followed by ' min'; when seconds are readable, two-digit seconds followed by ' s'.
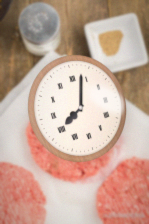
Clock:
8 h 03 min
